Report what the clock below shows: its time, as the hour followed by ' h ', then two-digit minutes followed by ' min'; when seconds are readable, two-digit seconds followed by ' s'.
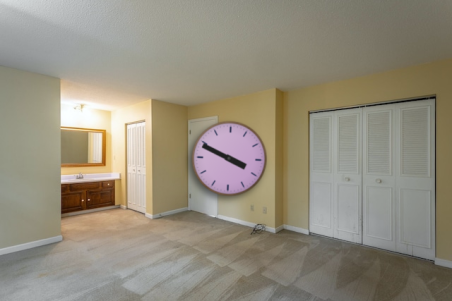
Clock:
3 h 49 min
